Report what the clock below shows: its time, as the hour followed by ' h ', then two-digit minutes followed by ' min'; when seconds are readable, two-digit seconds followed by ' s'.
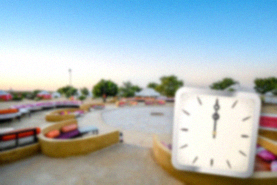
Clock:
12 h 00 min
